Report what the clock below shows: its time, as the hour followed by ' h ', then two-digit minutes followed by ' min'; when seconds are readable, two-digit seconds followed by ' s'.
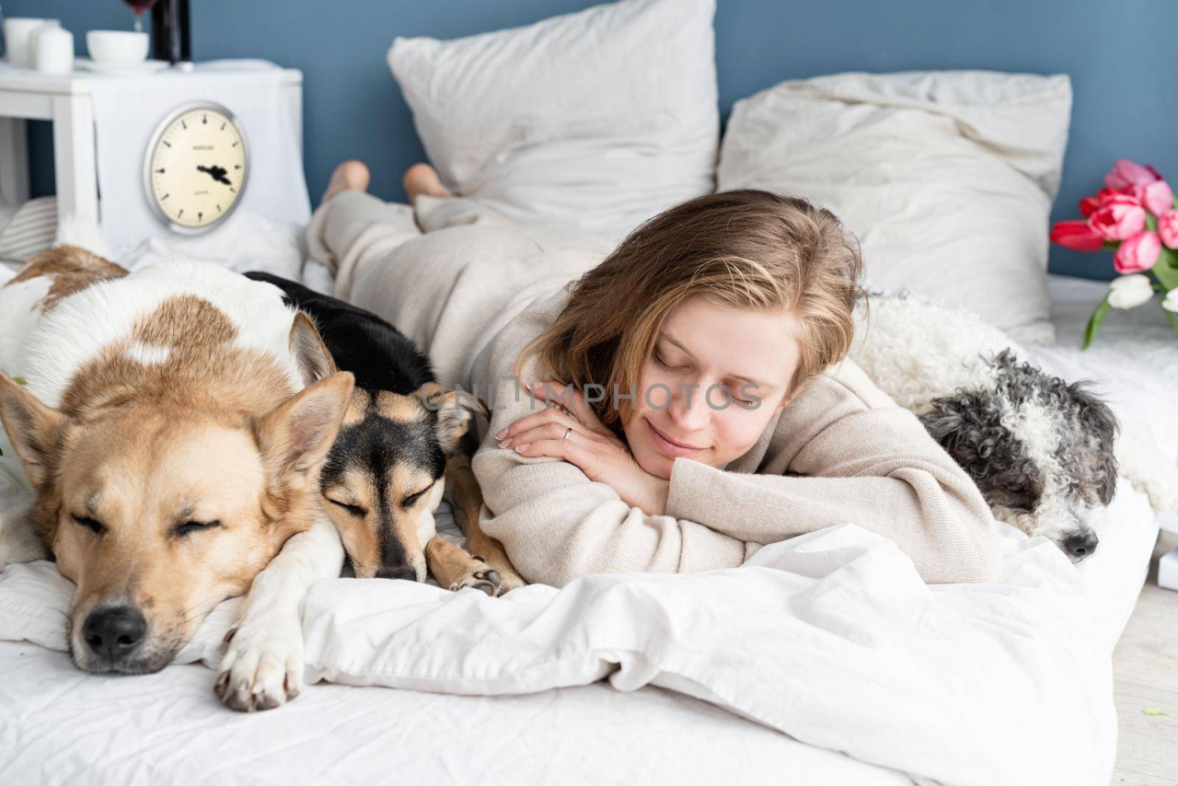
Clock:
3 h 19 min
